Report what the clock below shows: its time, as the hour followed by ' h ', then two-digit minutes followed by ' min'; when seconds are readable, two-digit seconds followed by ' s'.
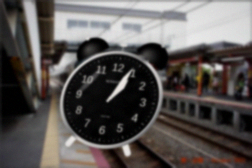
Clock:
1 h 04 min
